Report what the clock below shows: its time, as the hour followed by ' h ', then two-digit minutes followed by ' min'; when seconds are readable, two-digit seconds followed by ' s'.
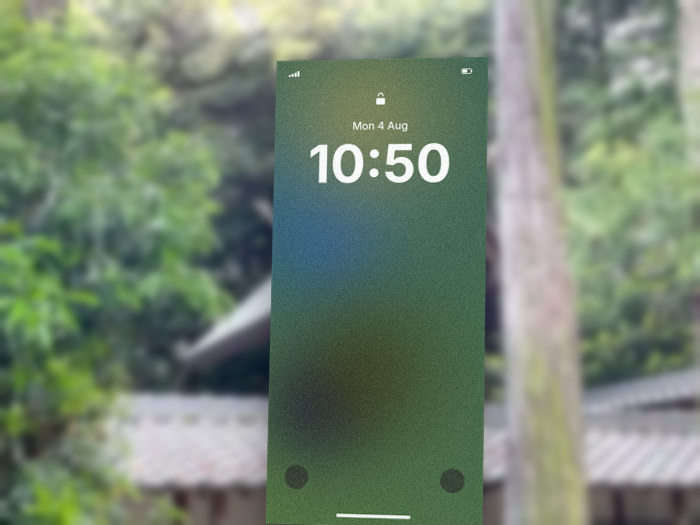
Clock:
10 h 50 min
